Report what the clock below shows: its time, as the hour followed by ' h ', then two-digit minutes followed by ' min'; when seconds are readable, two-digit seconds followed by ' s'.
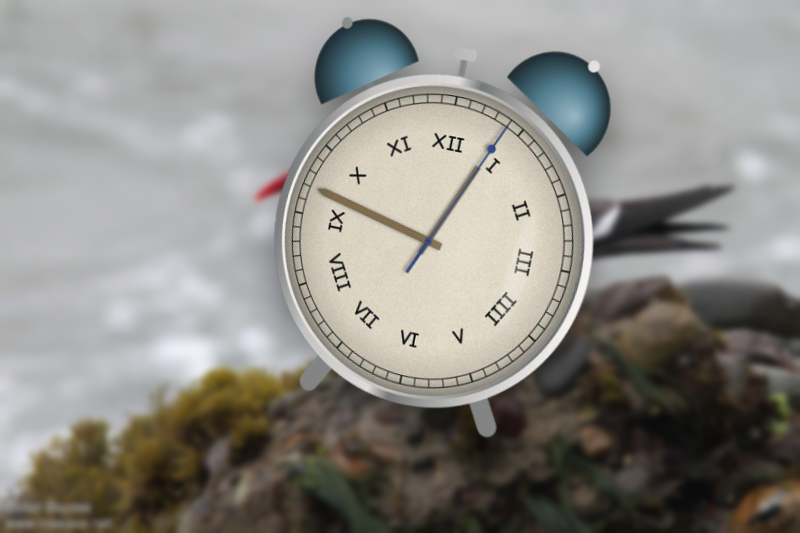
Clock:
12 h 47 min 04 s
